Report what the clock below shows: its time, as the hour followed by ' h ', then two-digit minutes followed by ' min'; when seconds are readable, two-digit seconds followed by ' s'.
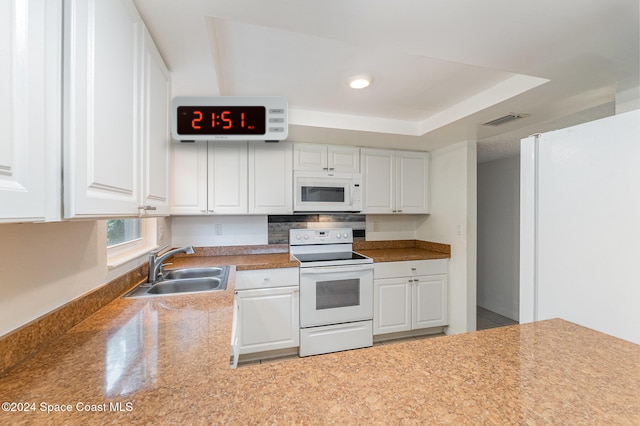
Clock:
21 h 51 min
